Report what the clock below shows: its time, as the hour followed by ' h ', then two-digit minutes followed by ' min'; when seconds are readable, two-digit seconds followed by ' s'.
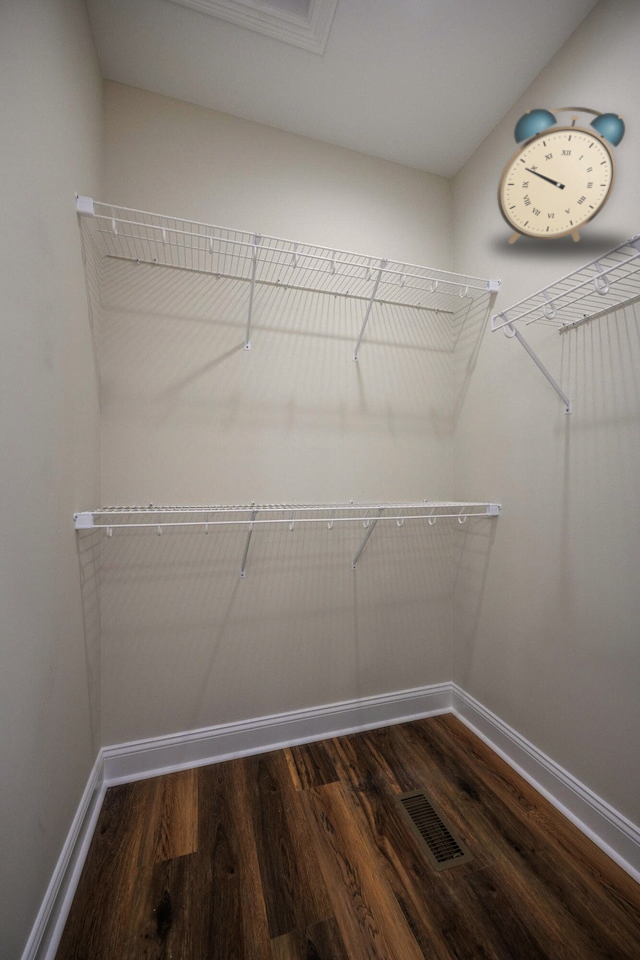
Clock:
9 h 49 min
